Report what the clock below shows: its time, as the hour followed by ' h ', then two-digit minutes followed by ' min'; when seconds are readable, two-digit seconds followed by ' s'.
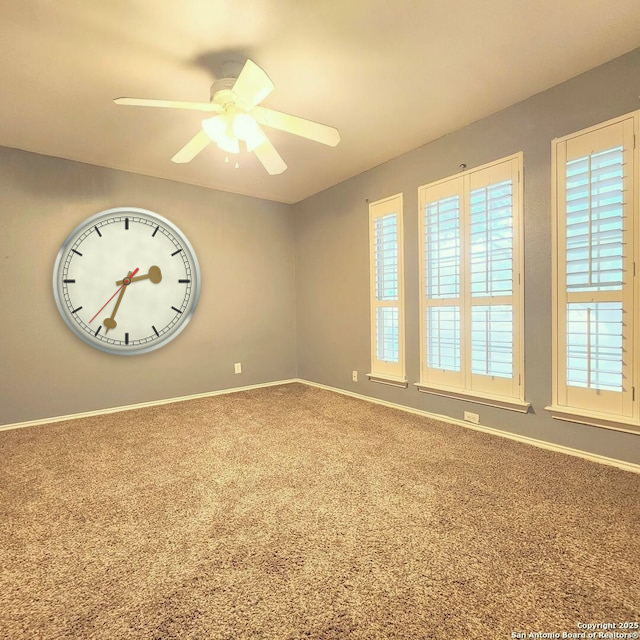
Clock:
2 h 33 min 37 s
